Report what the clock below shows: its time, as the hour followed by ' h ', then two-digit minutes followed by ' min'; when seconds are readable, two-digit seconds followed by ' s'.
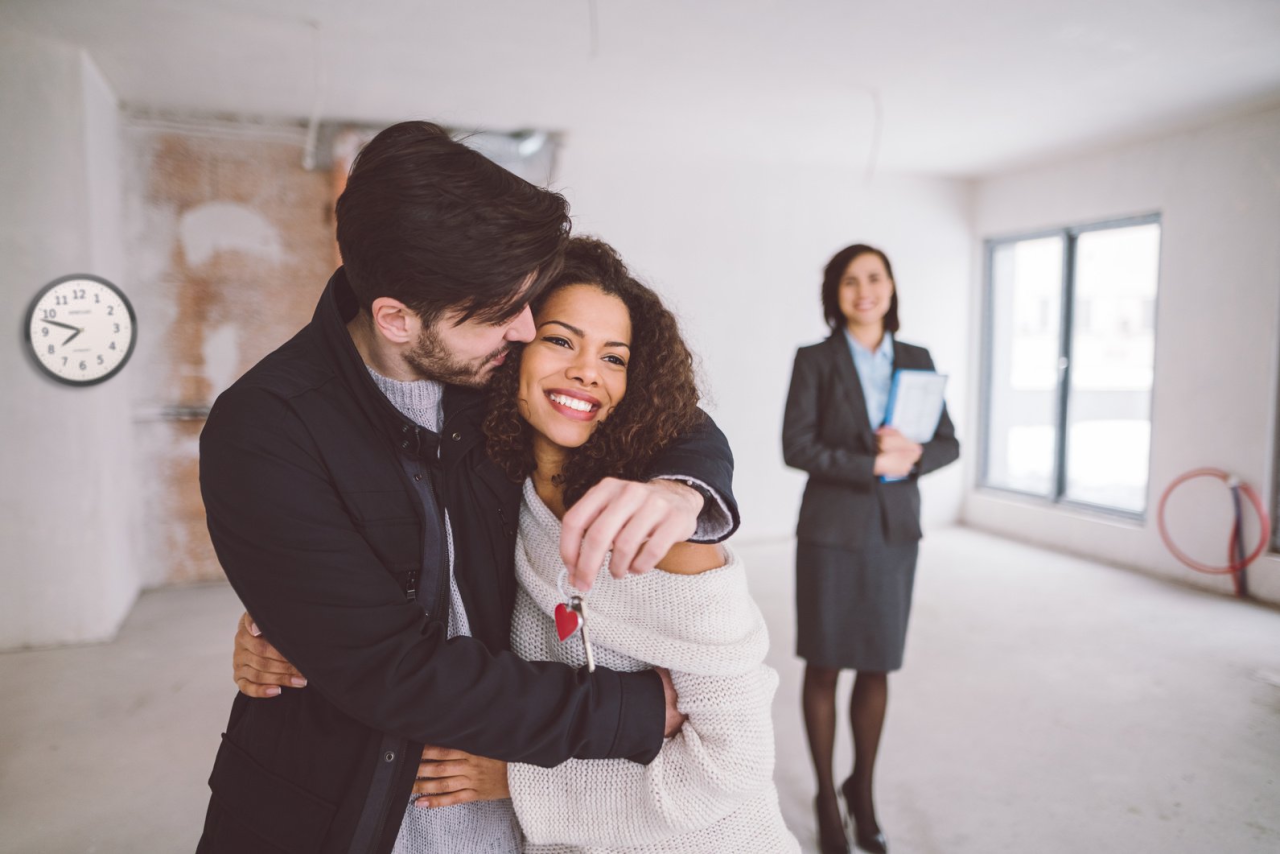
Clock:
7 h 48 min
